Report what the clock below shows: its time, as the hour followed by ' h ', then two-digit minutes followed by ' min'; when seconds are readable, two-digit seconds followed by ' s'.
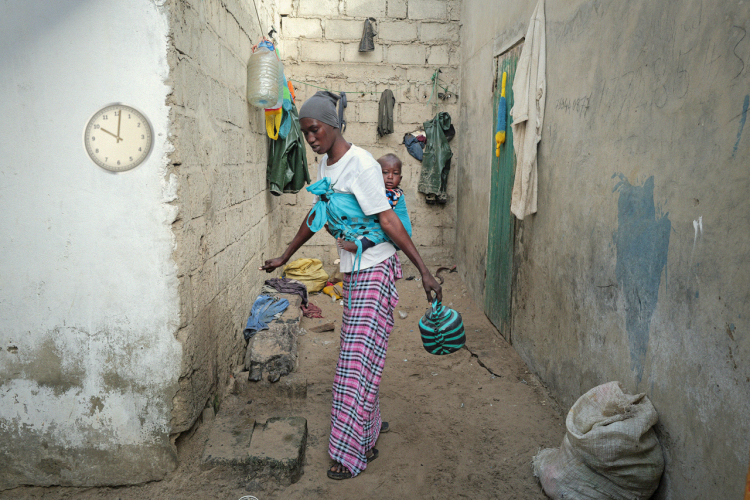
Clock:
10 h 01 min
